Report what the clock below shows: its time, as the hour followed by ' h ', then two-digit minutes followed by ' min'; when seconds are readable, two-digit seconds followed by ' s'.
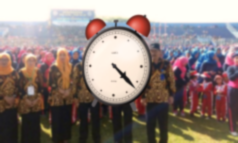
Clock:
4 h 22 min
